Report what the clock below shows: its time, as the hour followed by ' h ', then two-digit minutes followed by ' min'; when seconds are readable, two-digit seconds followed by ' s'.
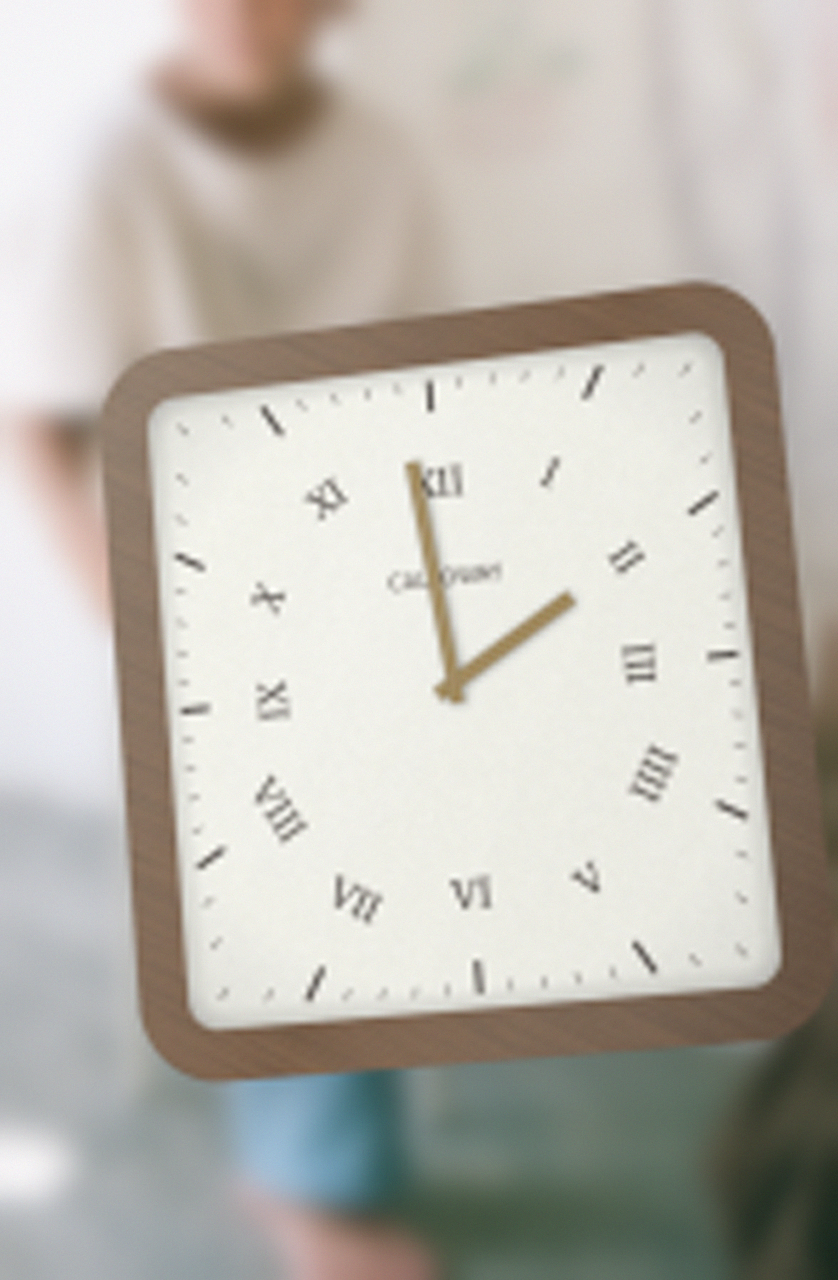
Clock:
1 h 59 min
